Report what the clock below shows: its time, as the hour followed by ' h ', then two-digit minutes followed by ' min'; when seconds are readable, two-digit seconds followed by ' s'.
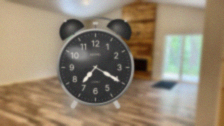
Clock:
7 h 20 min
